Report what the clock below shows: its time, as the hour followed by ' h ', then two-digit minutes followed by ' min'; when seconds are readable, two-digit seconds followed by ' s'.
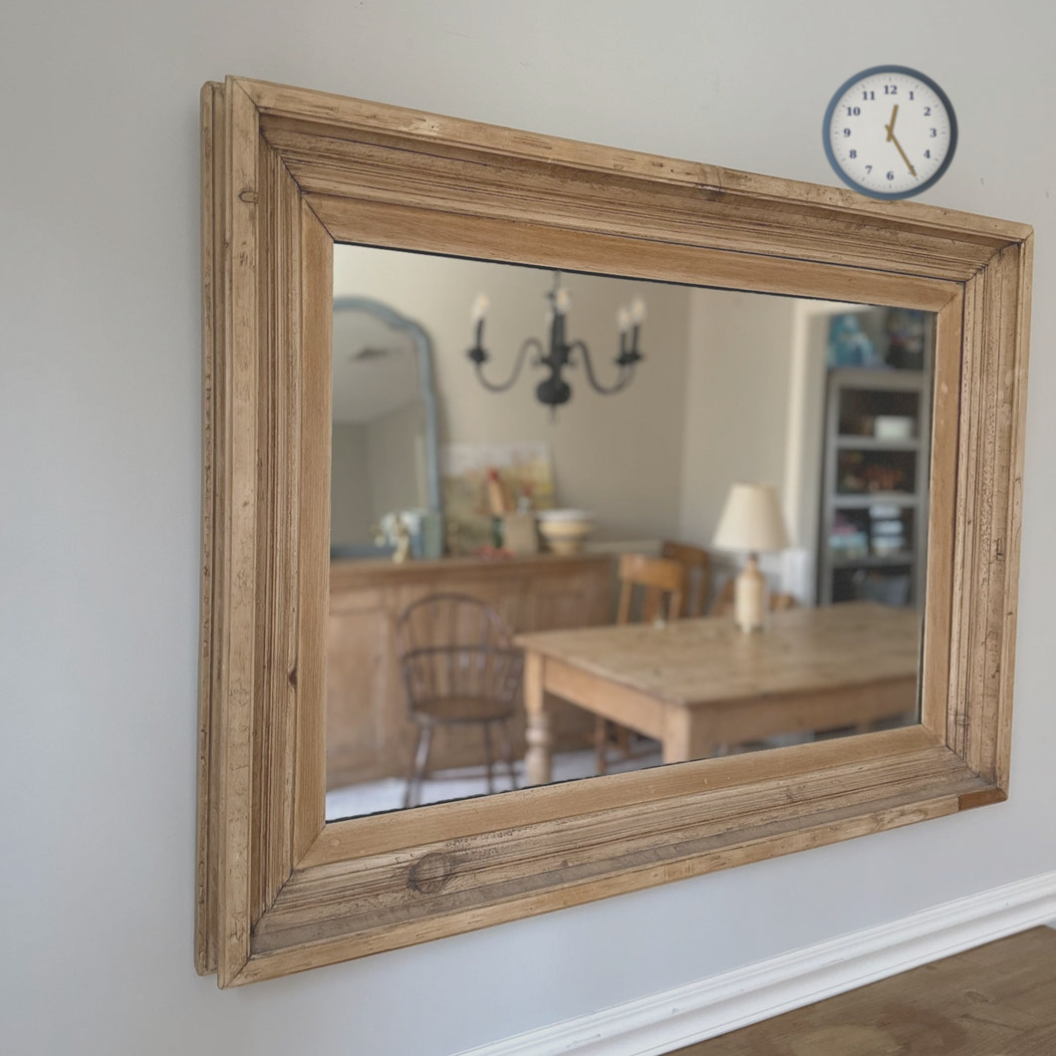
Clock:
12 h 25 min
